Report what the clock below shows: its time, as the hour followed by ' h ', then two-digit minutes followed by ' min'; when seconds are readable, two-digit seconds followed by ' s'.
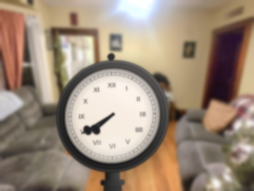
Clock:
7 h 40 min
